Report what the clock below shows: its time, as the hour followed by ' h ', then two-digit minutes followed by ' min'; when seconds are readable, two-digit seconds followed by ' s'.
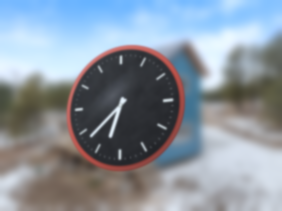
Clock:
6 h 38 min
